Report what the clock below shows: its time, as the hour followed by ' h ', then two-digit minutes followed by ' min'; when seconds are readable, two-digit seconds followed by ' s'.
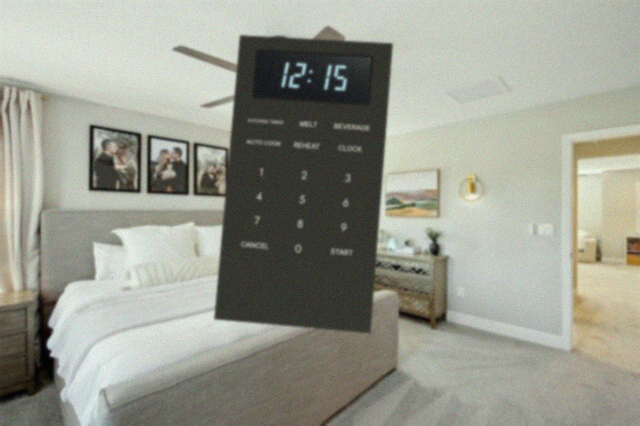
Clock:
12 h 15 min
